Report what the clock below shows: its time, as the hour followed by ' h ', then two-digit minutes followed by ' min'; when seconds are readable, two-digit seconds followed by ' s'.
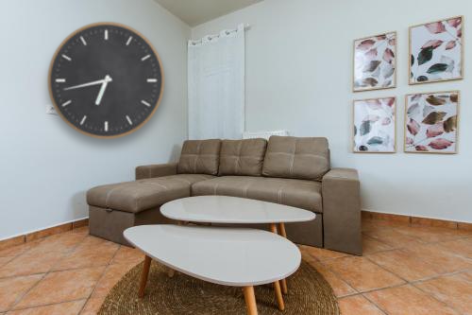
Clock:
6 h 43 min
